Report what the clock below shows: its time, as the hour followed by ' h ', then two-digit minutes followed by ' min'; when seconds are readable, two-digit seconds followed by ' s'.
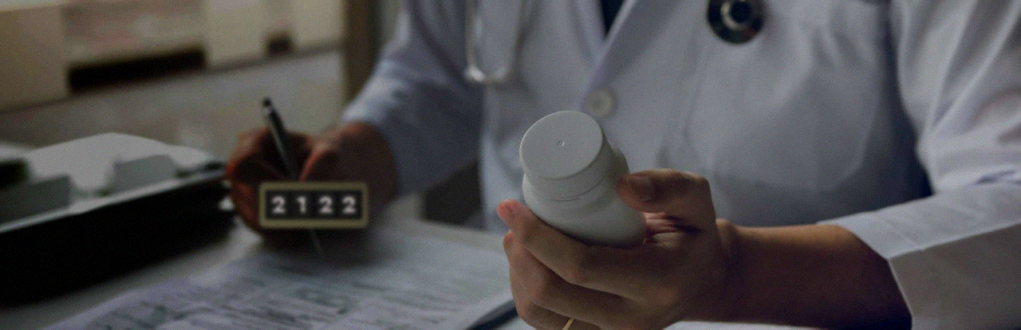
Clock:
21 h 22 min
